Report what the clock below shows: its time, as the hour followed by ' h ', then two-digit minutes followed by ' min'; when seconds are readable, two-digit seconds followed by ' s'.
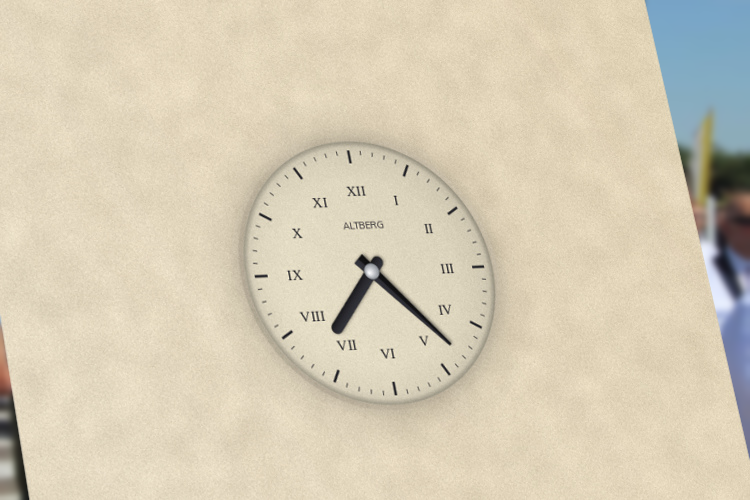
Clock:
7 h 23 min
